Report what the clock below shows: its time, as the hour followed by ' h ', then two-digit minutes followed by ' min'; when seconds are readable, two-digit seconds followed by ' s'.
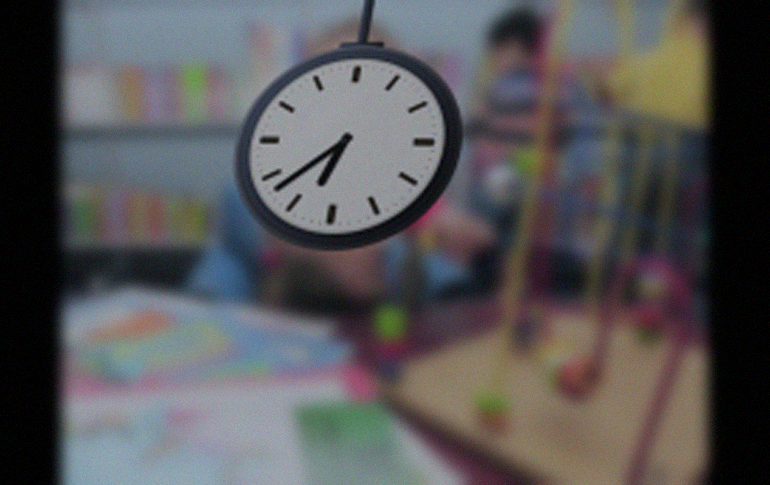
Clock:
6 h 38 min
